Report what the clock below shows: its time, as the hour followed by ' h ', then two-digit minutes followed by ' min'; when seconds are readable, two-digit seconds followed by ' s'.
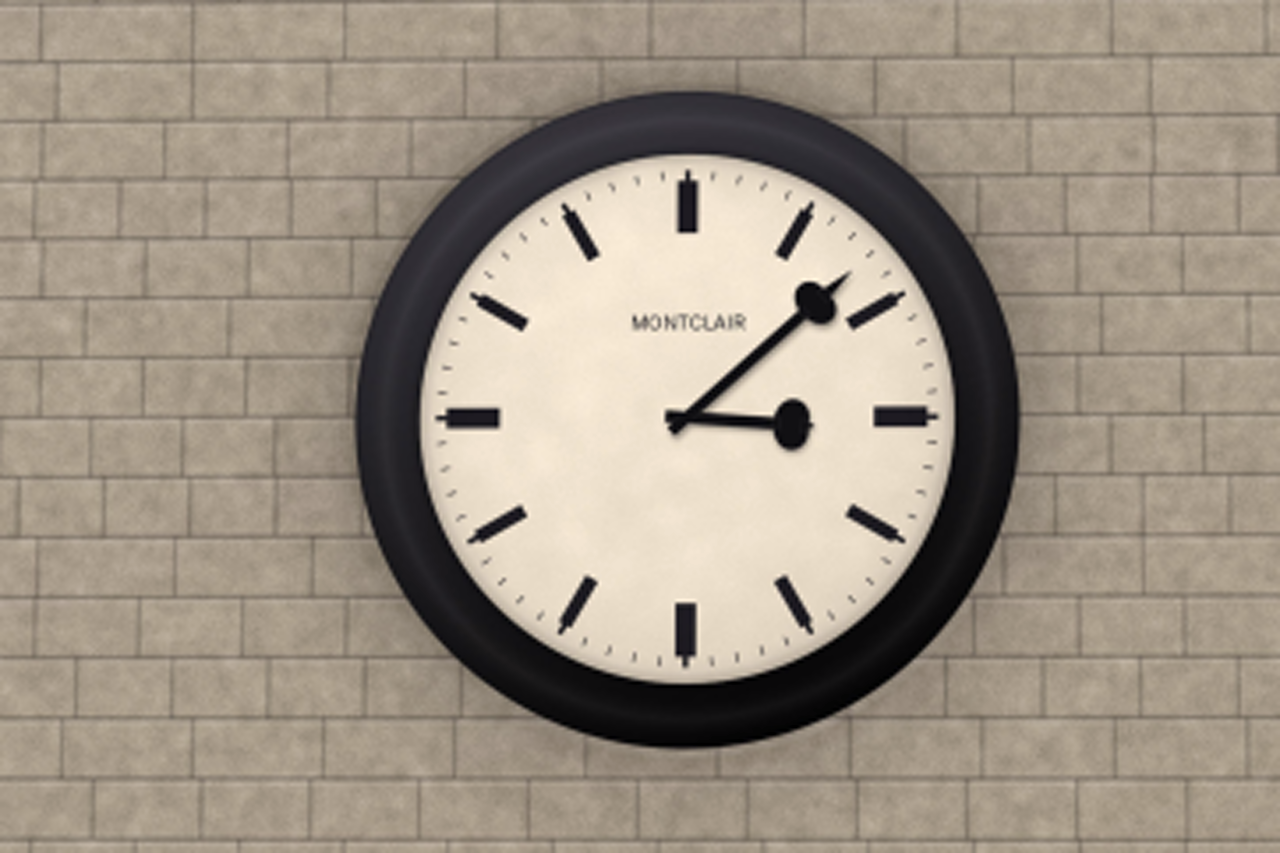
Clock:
3 h 08 min
